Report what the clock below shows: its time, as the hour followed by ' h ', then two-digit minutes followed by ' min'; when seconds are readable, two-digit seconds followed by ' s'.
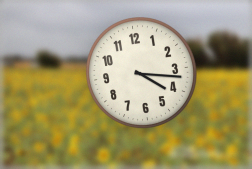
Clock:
4 h 17 min
